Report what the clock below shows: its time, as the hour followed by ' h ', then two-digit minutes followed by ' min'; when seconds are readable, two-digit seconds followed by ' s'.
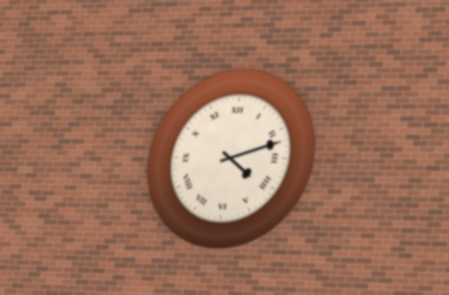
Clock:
4 h 12 min
